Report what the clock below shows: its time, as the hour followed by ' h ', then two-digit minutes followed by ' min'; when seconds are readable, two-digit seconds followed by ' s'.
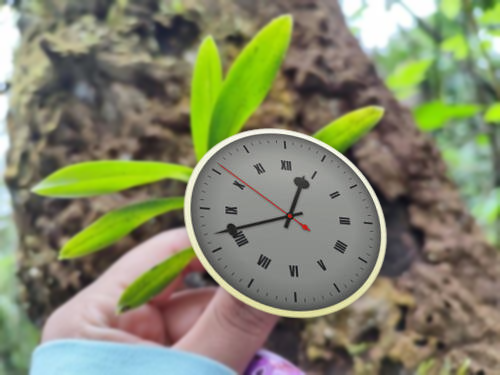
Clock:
12 h 41 min 51 s
